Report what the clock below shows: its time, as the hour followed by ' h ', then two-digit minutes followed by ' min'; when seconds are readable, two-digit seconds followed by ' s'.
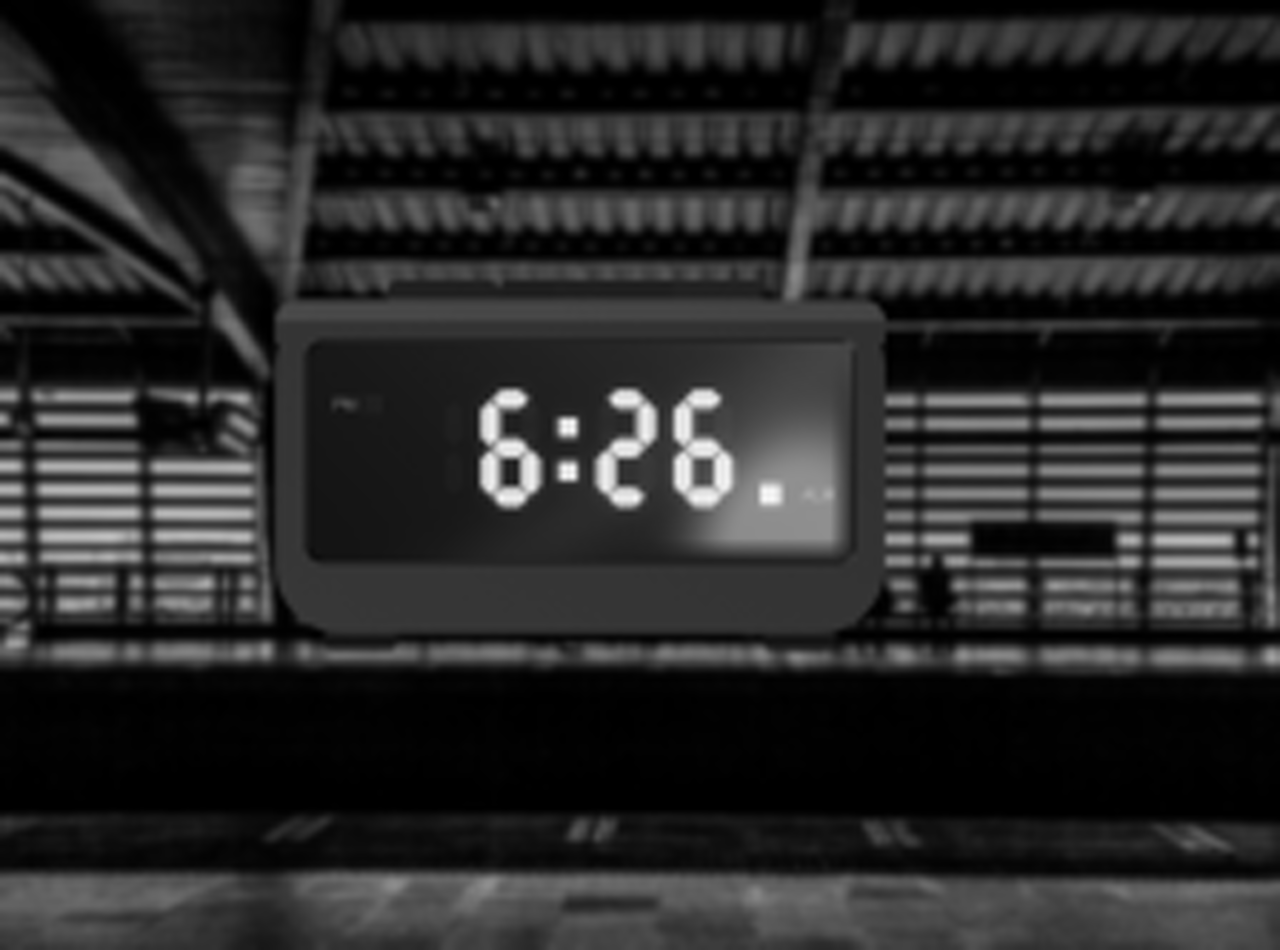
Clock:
6 h 26 min
